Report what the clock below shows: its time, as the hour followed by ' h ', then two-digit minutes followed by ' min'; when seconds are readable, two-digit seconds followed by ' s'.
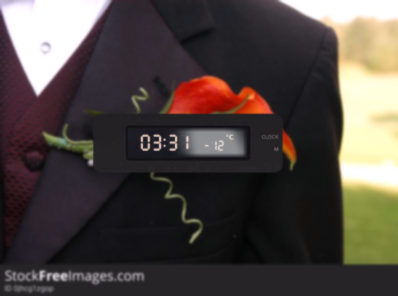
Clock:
3 h 31 min
